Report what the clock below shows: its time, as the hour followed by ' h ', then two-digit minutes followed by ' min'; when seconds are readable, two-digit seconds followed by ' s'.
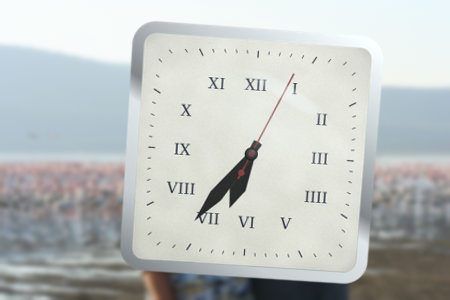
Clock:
6 h 36 min 04 s
